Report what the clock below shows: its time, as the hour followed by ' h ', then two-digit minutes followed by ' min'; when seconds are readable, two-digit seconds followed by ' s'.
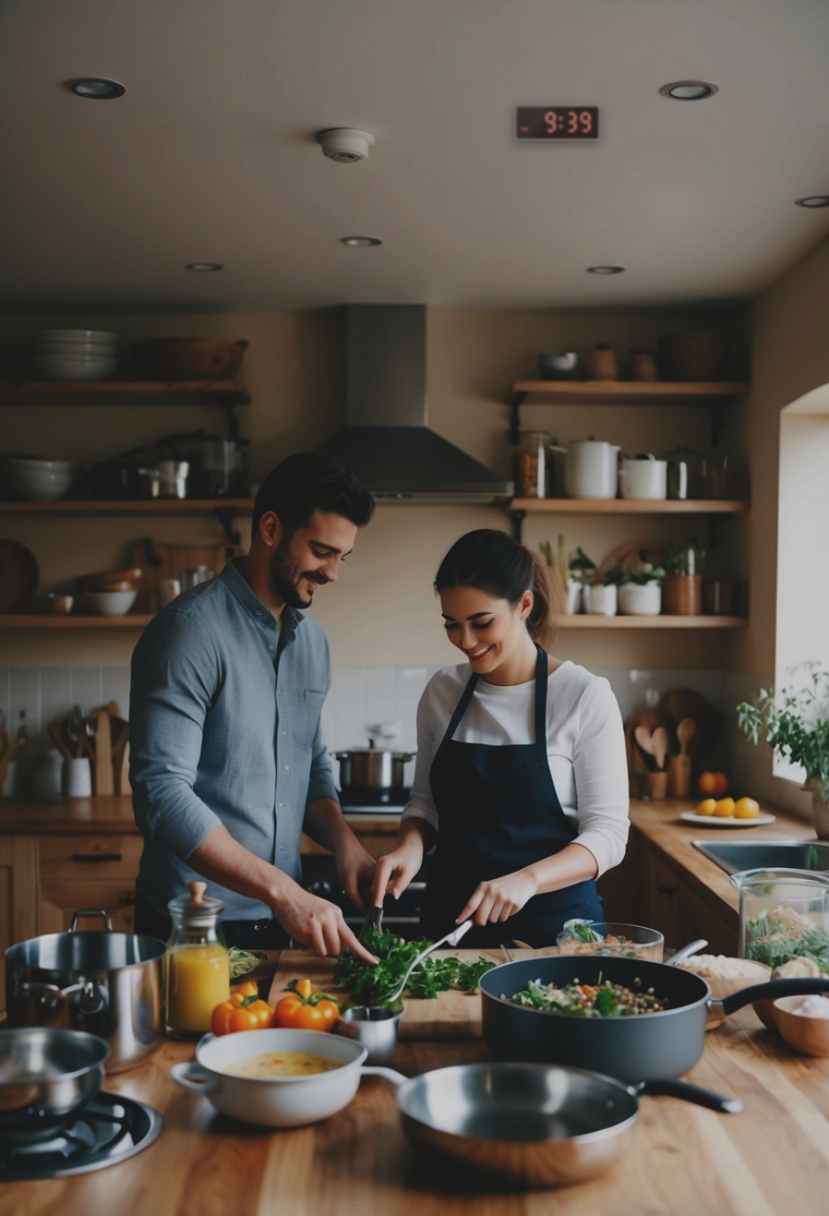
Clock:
9 h 39 min
